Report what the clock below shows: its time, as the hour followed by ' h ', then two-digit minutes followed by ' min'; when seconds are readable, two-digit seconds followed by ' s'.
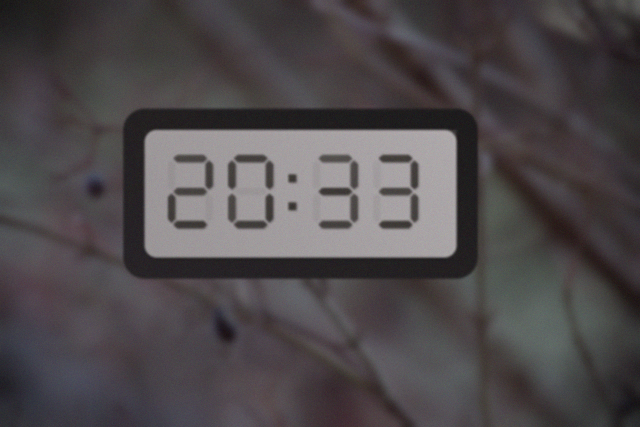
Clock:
20 h 33 min
